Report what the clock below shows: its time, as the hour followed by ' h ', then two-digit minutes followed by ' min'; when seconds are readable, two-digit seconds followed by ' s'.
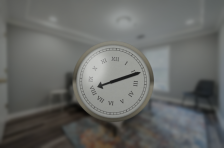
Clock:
8 h 11 min
